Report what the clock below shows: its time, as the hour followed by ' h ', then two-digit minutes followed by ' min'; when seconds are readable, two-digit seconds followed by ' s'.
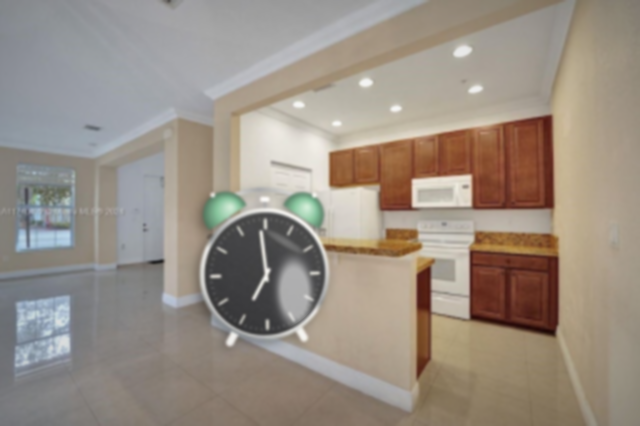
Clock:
6 h 59 min
